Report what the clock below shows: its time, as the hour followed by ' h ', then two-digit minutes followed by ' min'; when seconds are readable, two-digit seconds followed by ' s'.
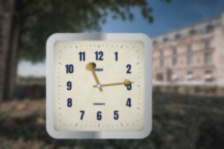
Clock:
11 h 14 min
